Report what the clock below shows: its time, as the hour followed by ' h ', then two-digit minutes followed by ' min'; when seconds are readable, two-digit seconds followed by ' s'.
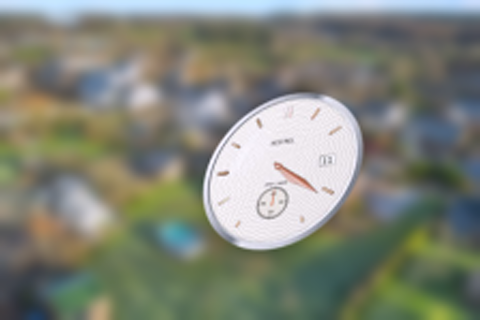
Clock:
4 h 21 min
